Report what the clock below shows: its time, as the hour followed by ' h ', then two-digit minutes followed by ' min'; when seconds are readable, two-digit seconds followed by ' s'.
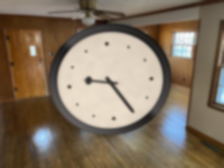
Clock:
9 h 25 min
